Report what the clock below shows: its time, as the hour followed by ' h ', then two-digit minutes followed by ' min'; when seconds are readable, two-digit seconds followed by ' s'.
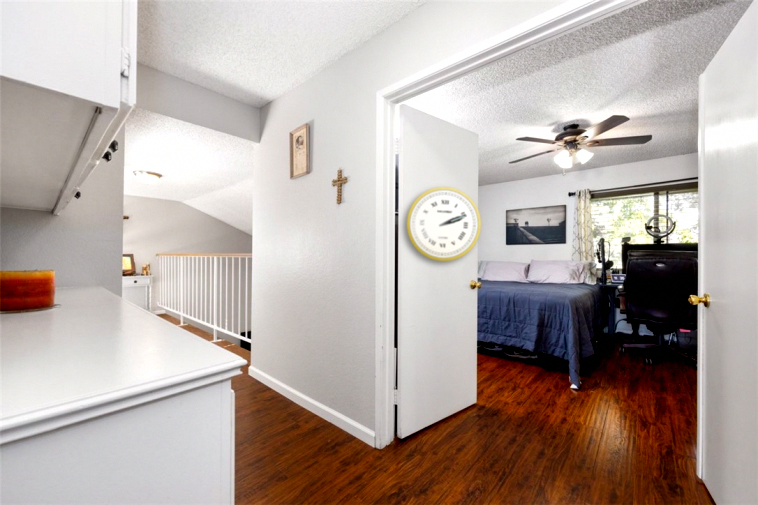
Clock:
2 h 11 min
